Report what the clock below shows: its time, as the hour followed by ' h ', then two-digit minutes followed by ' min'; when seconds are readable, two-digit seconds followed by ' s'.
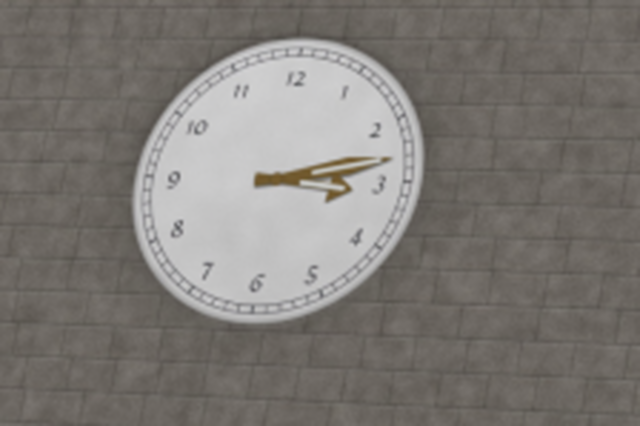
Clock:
3 h 13 min
